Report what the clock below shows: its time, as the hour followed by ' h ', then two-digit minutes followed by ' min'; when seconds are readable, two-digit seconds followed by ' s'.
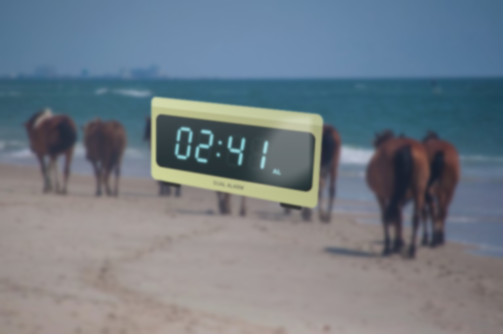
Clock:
2 h 41 min
